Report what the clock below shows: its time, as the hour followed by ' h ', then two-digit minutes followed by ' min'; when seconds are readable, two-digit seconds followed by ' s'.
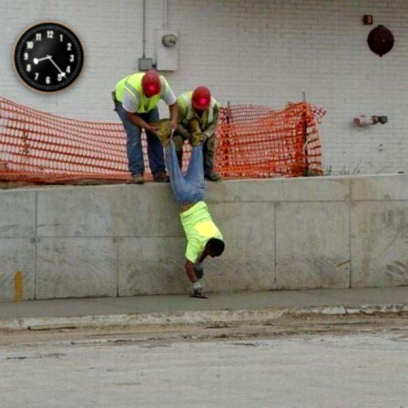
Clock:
8 h 23 min
